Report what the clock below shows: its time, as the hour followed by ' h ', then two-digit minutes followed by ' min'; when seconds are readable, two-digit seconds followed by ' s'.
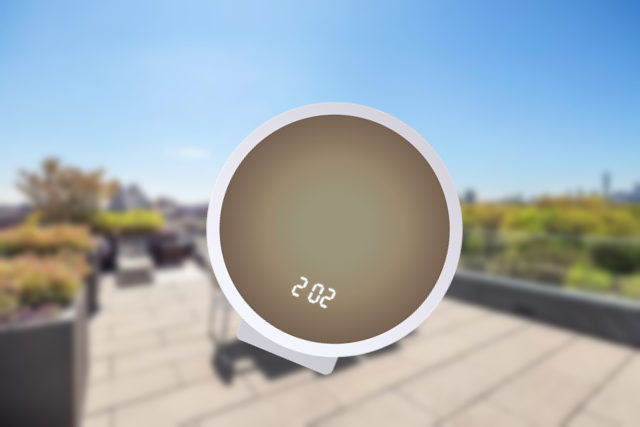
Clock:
2 h 02 min
